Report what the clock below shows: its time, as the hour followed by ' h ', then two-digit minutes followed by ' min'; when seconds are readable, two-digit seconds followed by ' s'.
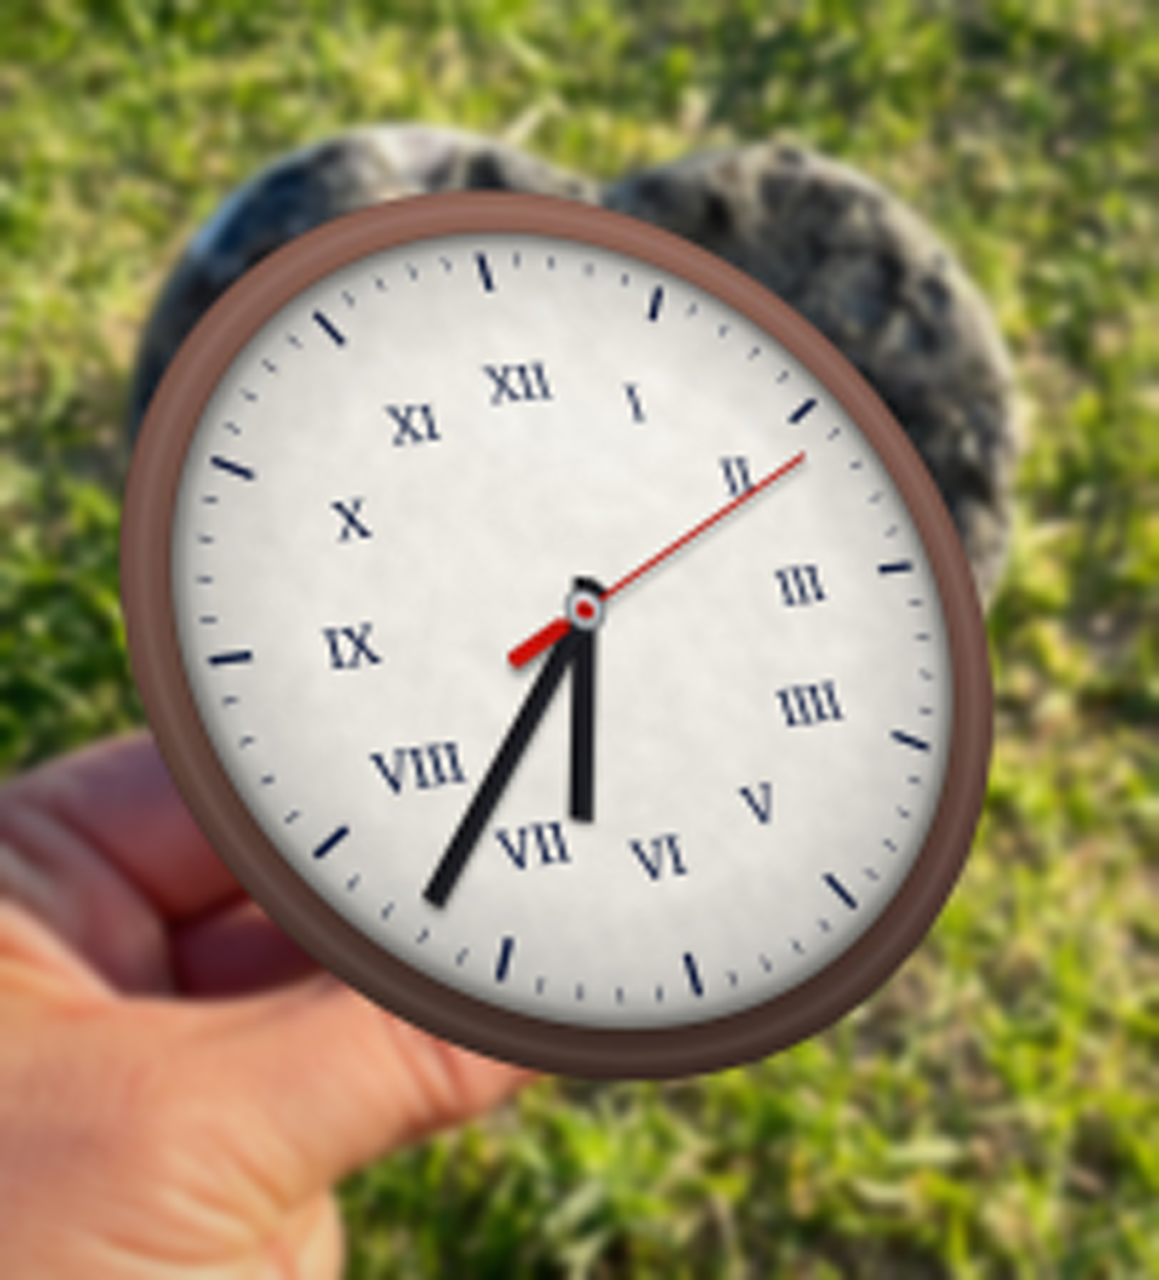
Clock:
6 h 37 min 11 s
